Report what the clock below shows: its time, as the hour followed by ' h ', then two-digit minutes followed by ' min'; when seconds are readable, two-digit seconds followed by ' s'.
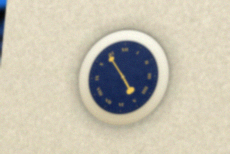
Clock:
4 h 54 min
